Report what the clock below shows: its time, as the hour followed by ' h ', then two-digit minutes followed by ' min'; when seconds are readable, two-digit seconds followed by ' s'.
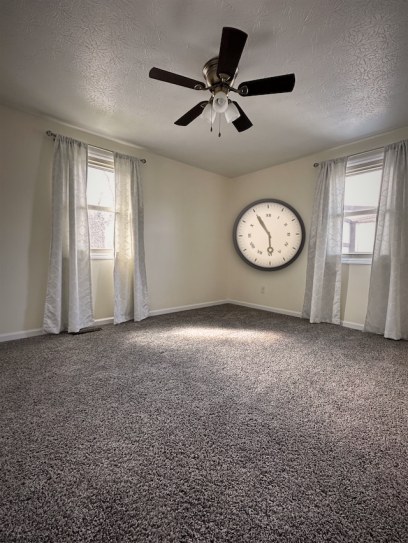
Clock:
5 h 55 min
